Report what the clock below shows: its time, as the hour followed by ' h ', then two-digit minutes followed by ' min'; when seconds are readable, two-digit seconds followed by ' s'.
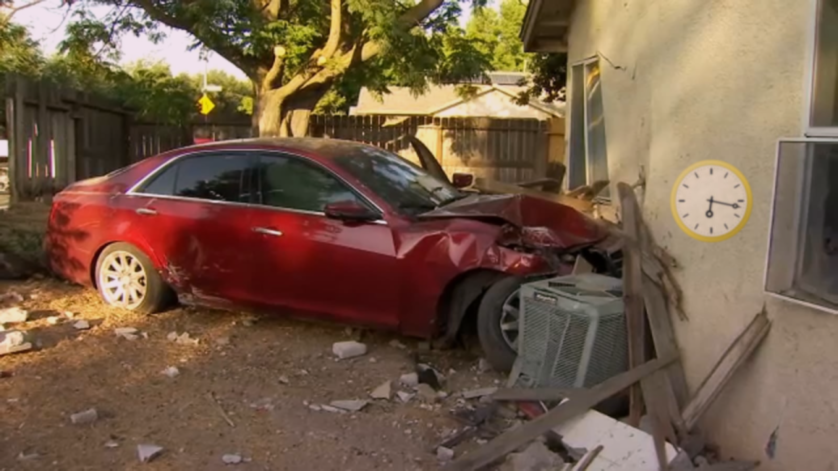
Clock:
6 h 17 min
